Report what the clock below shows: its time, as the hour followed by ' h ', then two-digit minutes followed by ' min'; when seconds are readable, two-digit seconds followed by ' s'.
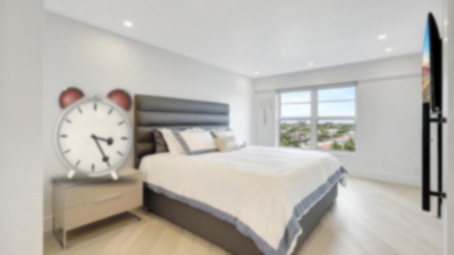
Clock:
3 h 25 min
